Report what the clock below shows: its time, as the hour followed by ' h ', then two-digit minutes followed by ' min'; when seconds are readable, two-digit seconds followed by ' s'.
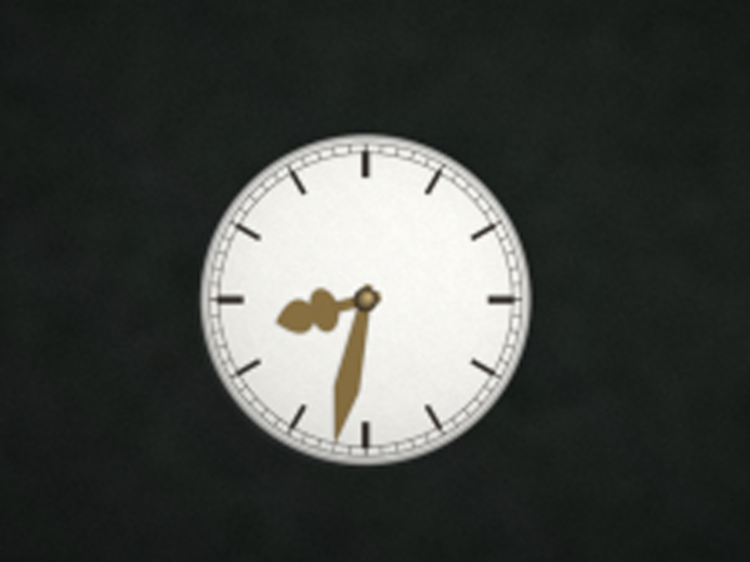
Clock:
8 h 32 min
